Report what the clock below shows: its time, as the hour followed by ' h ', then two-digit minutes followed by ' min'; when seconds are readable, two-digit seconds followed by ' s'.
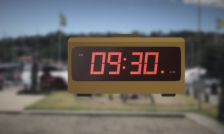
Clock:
9 h 30 min
